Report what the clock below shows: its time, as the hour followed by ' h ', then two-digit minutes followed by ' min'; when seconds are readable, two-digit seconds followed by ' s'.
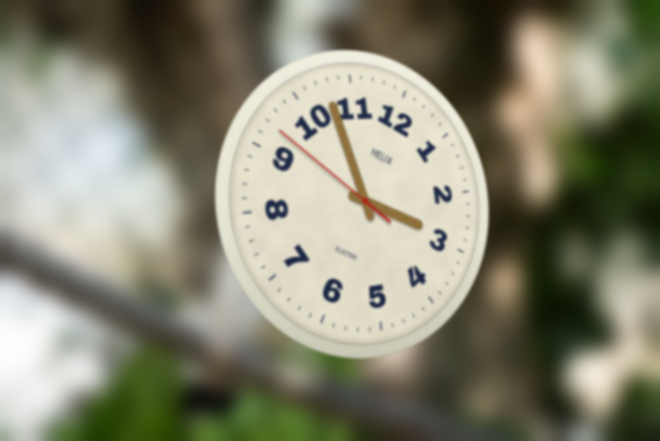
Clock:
2 h 52 min 47 s
